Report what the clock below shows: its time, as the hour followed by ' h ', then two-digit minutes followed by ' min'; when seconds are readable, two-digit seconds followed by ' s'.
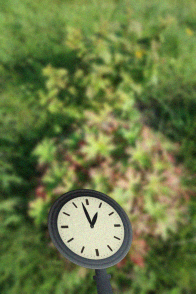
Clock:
12 h 58 min
